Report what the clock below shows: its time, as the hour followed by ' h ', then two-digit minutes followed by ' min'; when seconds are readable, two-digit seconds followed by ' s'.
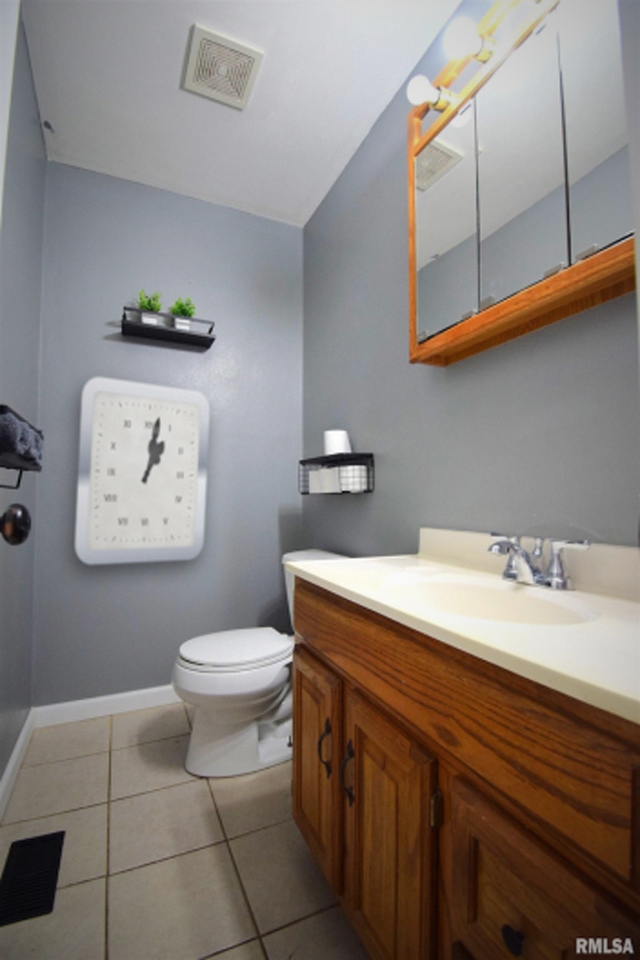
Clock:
1 h 02 min
